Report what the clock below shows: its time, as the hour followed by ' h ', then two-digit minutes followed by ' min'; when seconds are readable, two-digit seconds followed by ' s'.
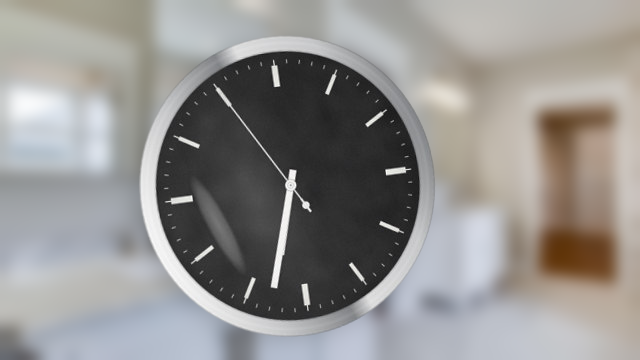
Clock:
6 h 32 min 55 s
